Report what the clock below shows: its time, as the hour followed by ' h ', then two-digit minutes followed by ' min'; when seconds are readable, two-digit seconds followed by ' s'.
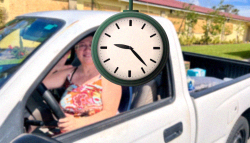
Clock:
9 h 23 min
